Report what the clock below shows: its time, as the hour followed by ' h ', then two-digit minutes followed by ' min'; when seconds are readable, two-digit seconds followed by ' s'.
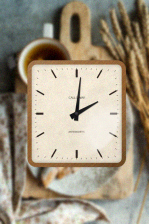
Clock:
2 h 01 min
